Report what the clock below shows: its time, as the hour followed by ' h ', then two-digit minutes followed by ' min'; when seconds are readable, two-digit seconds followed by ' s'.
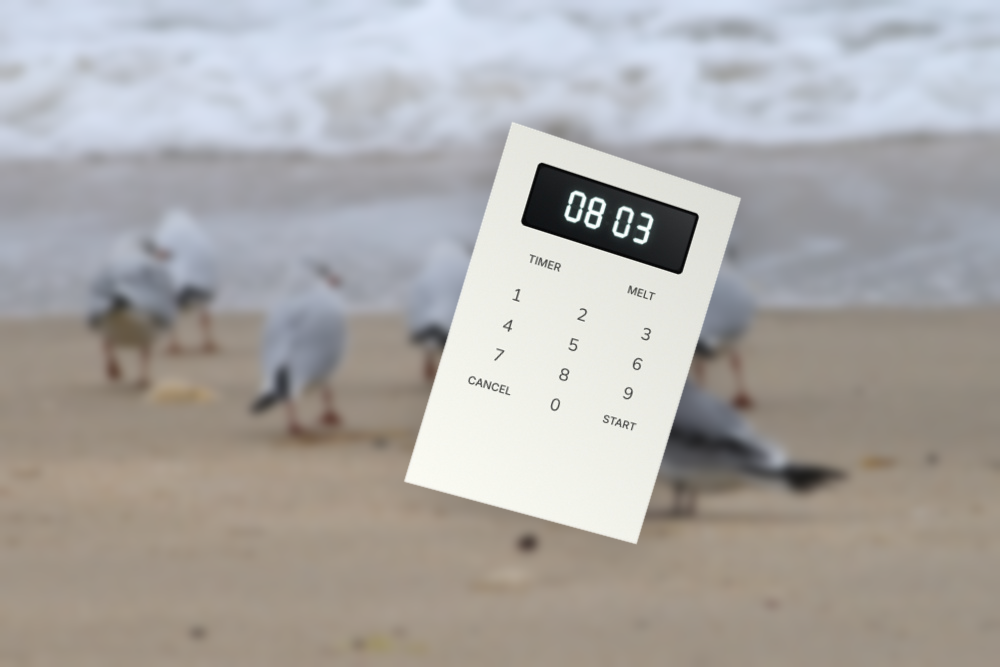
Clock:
8 h 03 min
